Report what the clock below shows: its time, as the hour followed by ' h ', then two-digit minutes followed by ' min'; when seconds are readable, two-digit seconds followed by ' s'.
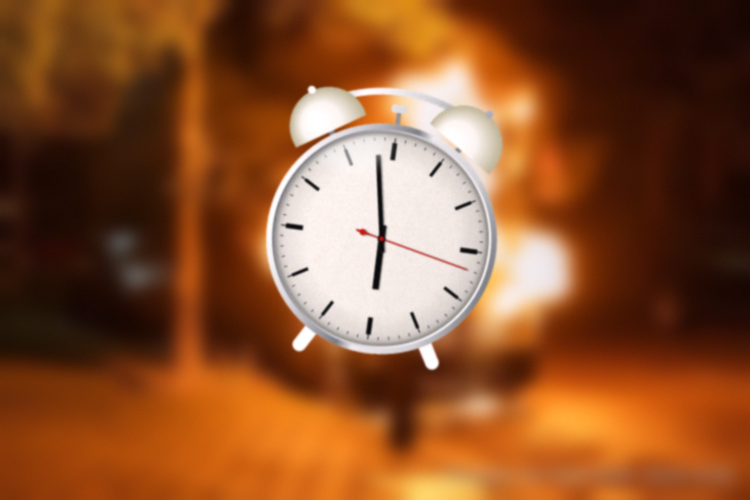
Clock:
5 h 58 min 17 s
